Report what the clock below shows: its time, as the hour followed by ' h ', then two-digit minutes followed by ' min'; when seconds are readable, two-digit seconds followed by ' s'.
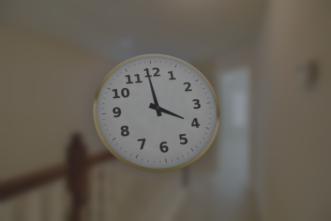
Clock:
3 h 59 min
